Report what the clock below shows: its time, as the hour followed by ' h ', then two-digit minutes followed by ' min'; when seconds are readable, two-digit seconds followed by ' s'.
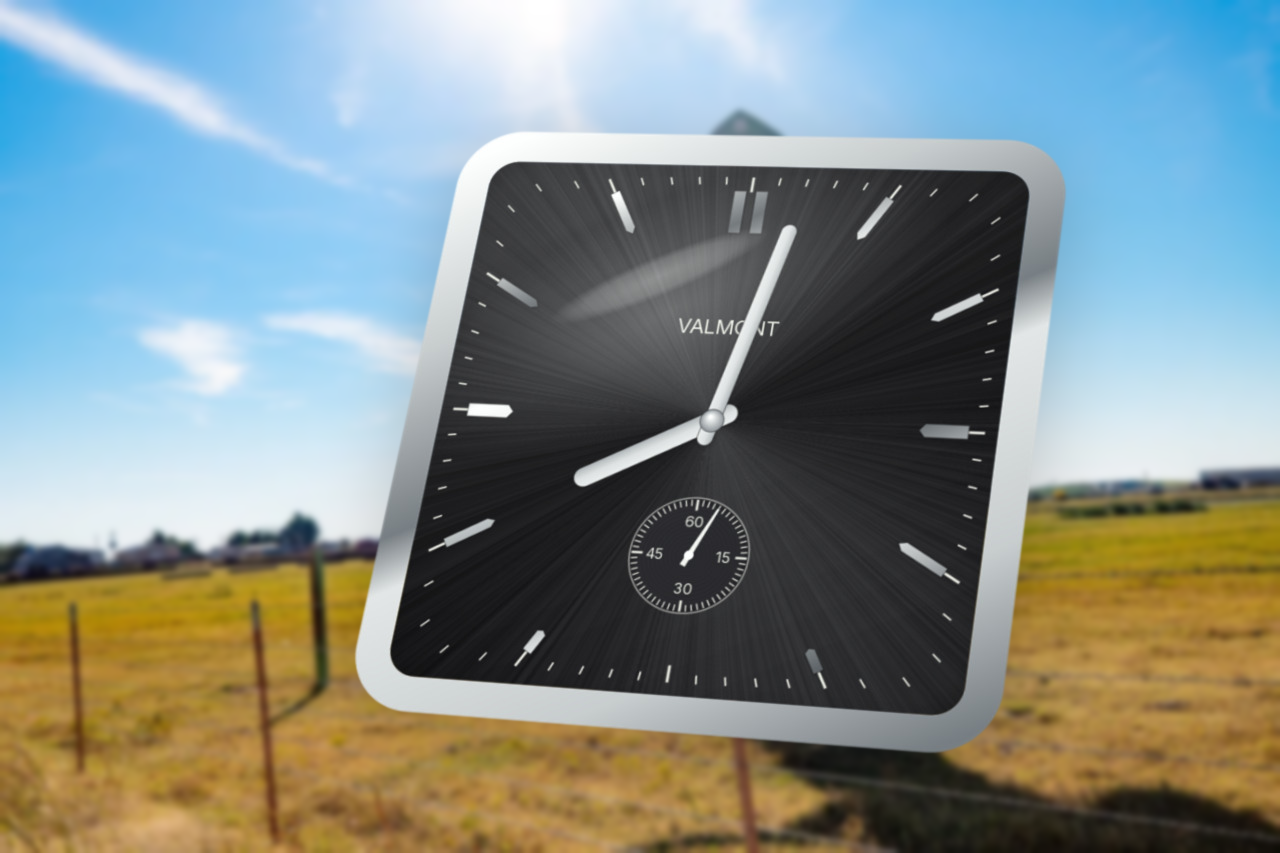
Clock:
8 h 02 min 04 s
